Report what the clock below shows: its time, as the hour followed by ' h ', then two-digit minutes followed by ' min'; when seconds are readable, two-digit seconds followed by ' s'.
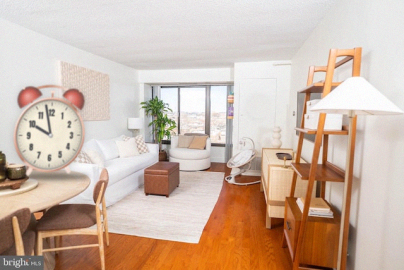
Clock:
9 h 58 min
